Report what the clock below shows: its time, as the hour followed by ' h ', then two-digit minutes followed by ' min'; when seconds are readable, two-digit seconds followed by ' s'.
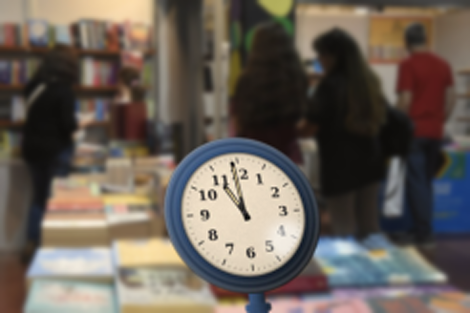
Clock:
10 h 59 min
